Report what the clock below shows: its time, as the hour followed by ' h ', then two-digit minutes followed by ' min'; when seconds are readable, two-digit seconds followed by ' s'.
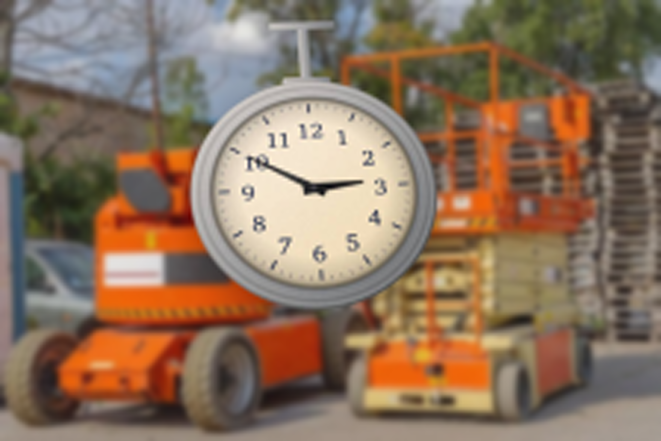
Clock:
2 h 50 min
